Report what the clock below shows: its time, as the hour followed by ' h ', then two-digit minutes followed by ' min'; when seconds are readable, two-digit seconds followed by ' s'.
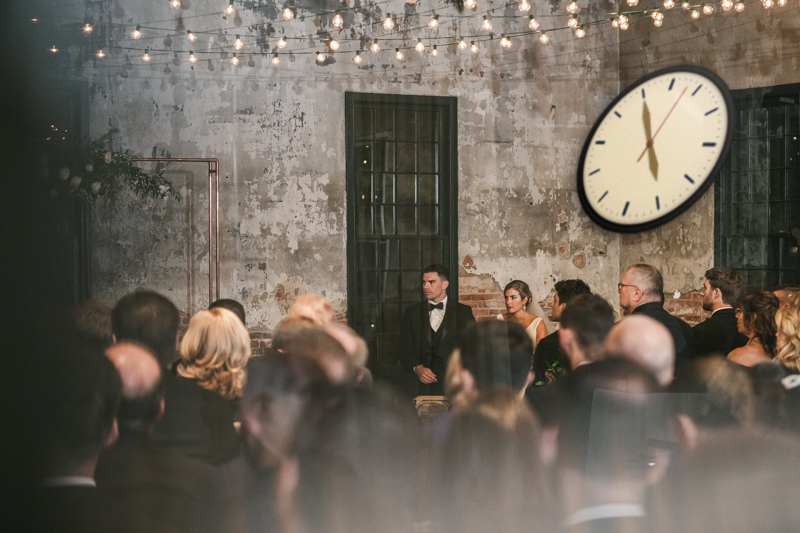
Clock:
4 h 55 min 03 s
